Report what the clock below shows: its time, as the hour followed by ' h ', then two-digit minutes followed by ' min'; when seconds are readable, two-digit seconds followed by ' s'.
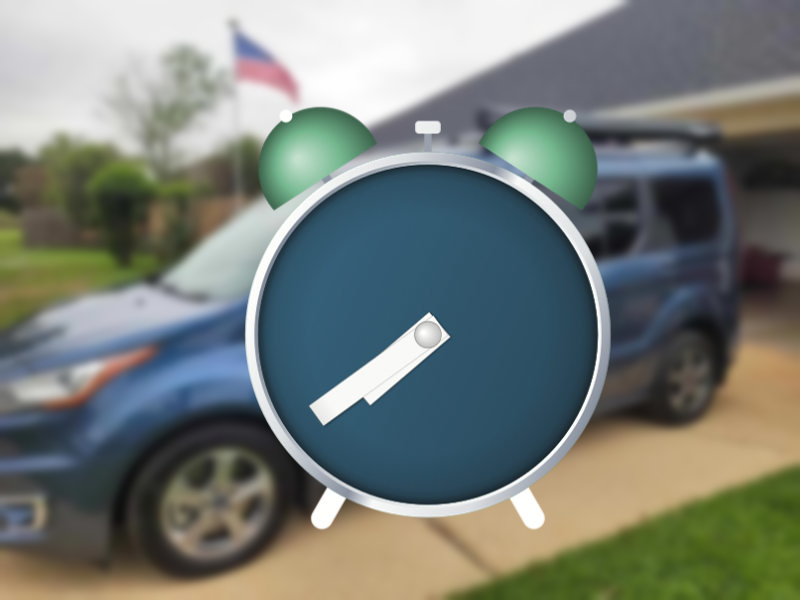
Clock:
7 h 39 min
